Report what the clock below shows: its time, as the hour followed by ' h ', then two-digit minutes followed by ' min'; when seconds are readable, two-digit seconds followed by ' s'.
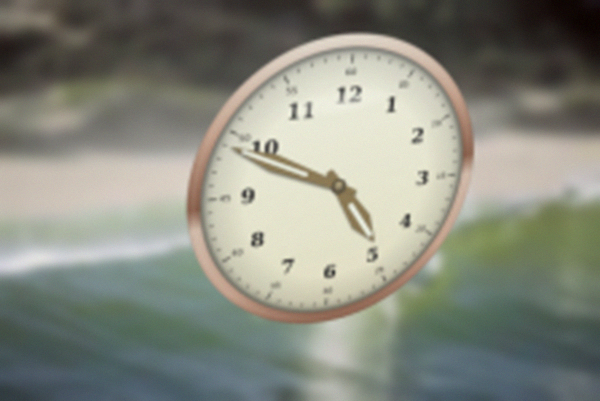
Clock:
4 h 49 min
